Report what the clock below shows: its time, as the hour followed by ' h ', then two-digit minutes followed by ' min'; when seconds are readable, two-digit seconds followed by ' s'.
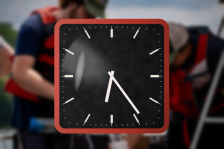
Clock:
6 h 24 min
